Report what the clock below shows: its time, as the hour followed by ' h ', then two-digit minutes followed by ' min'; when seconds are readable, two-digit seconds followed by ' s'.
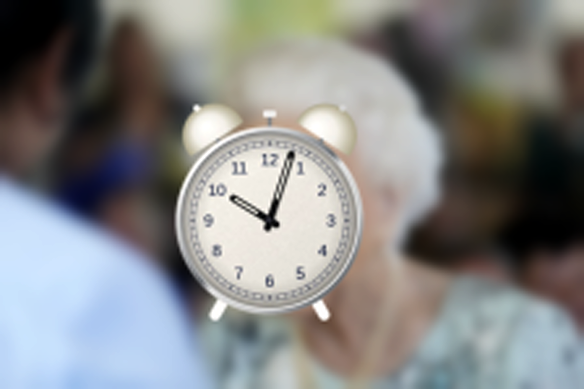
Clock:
10 h 03 min
